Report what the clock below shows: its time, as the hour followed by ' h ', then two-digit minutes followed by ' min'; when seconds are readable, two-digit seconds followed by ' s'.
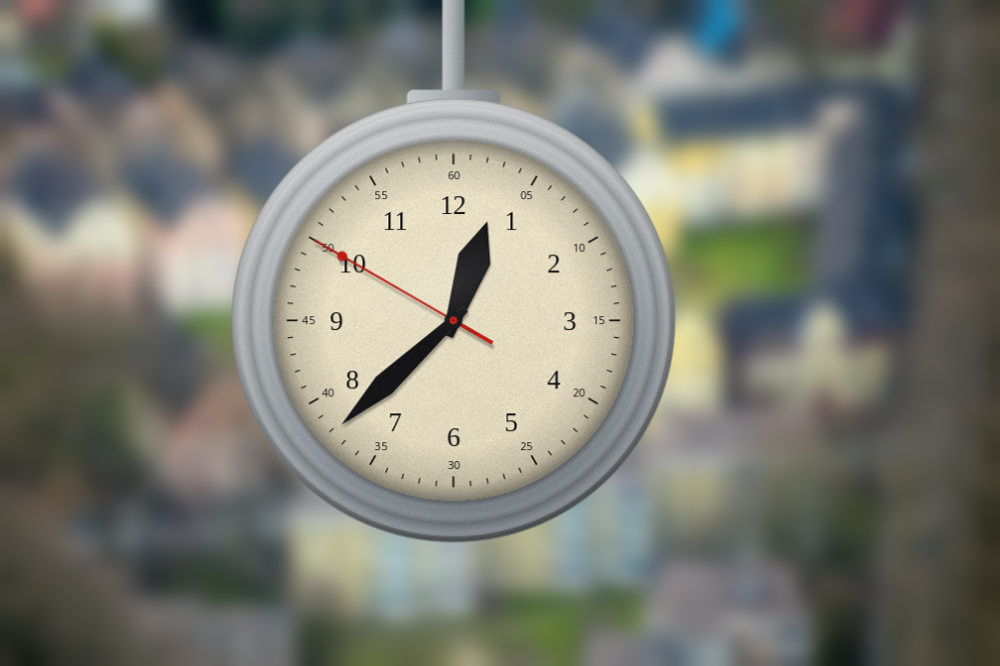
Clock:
12 h 37 min 50 s
